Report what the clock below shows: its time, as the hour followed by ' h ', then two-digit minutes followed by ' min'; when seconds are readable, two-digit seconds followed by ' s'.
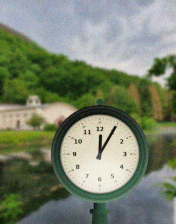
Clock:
12 h 05 min
